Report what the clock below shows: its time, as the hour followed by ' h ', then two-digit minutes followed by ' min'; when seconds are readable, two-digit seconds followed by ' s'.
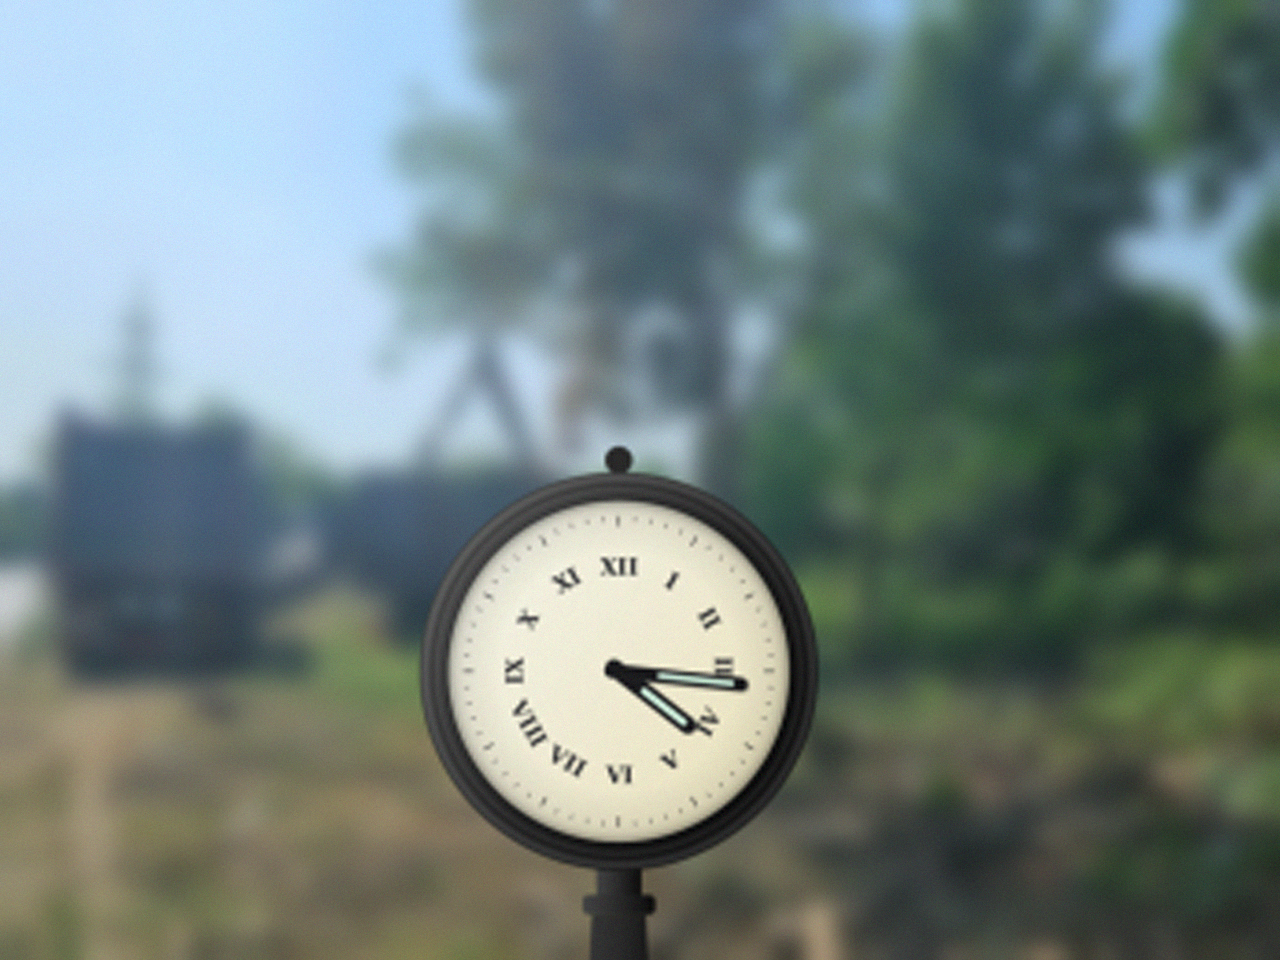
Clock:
4 h 16 min
